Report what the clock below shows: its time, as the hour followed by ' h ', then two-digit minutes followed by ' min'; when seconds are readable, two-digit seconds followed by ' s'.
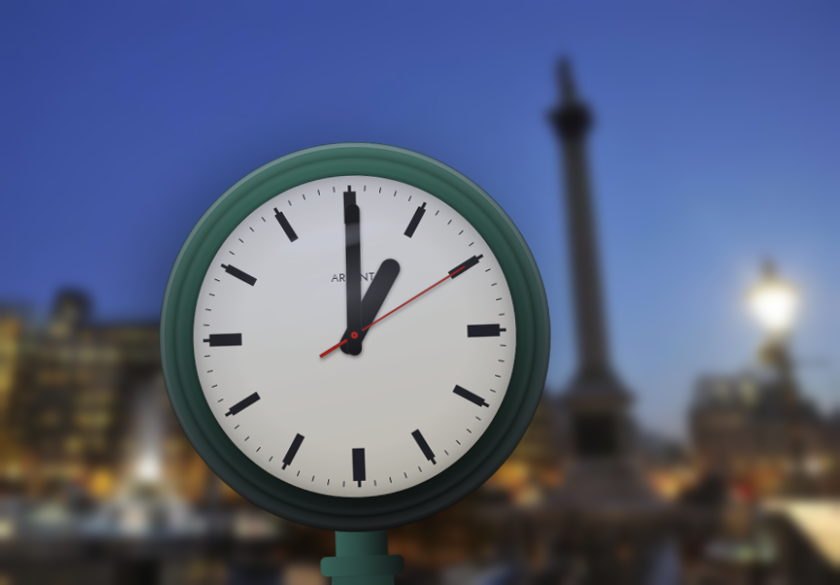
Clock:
1 h 00 min 10 s
